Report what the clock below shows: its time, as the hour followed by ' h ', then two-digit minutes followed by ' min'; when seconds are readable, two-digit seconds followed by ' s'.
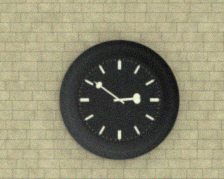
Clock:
2 h 51 min
